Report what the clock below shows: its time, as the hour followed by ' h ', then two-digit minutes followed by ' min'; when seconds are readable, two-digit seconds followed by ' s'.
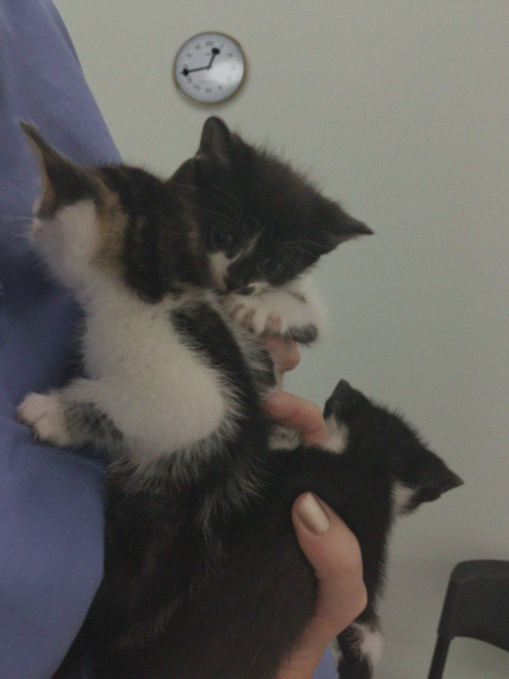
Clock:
12 h 43 min
